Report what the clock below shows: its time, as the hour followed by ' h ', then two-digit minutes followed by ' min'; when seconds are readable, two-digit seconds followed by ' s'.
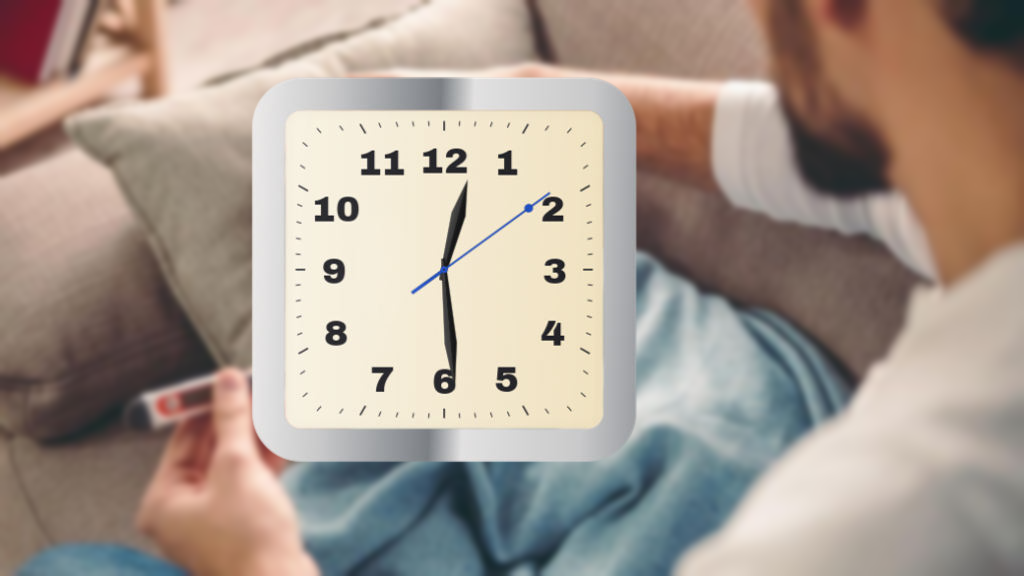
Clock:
12 h 29 min 09 s
